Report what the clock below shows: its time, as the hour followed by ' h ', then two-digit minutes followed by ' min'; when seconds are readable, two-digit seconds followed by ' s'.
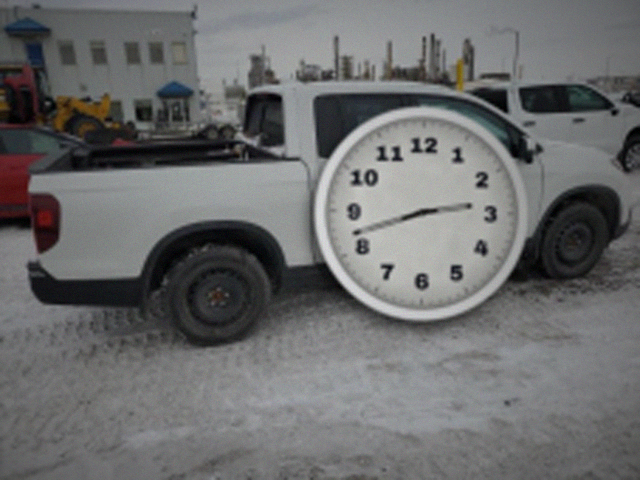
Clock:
2 h 42 min
